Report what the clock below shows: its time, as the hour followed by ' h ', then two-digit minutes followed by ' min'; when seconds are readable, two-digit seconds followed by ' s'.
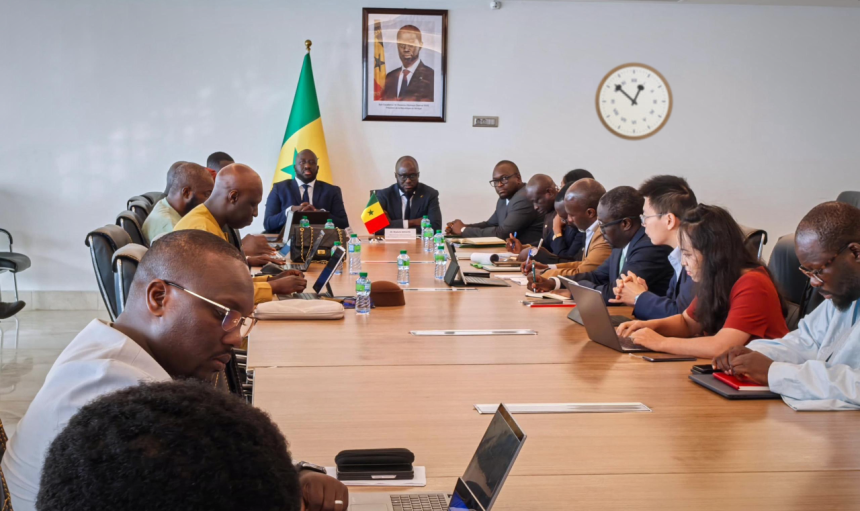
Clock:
12 h 52 min
